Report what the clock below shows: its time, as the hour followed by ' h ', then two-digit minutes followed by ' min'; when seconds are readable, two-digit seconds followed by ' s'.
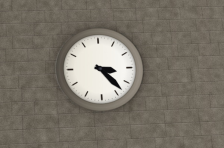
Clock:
3 h 23 min
